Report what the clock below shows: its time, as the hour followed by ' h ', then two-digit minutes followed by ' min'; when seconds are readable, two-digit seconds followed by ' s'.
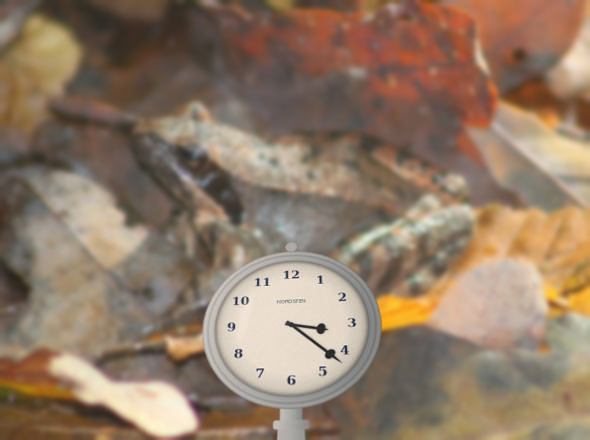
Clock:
3 h 22 min
